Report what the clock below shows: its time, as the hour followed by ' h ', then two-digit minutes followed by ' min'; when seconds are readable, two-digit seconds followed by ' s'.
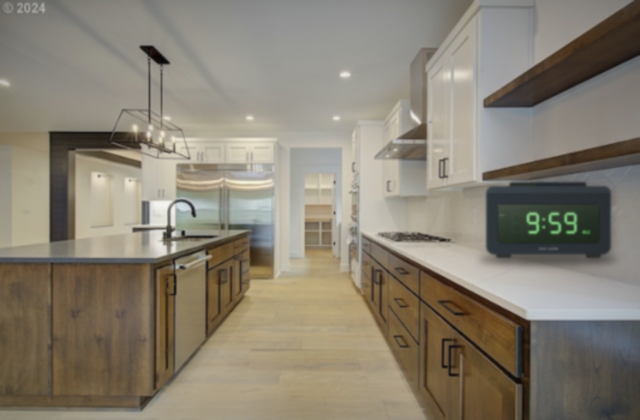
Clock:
9 h 59 min
